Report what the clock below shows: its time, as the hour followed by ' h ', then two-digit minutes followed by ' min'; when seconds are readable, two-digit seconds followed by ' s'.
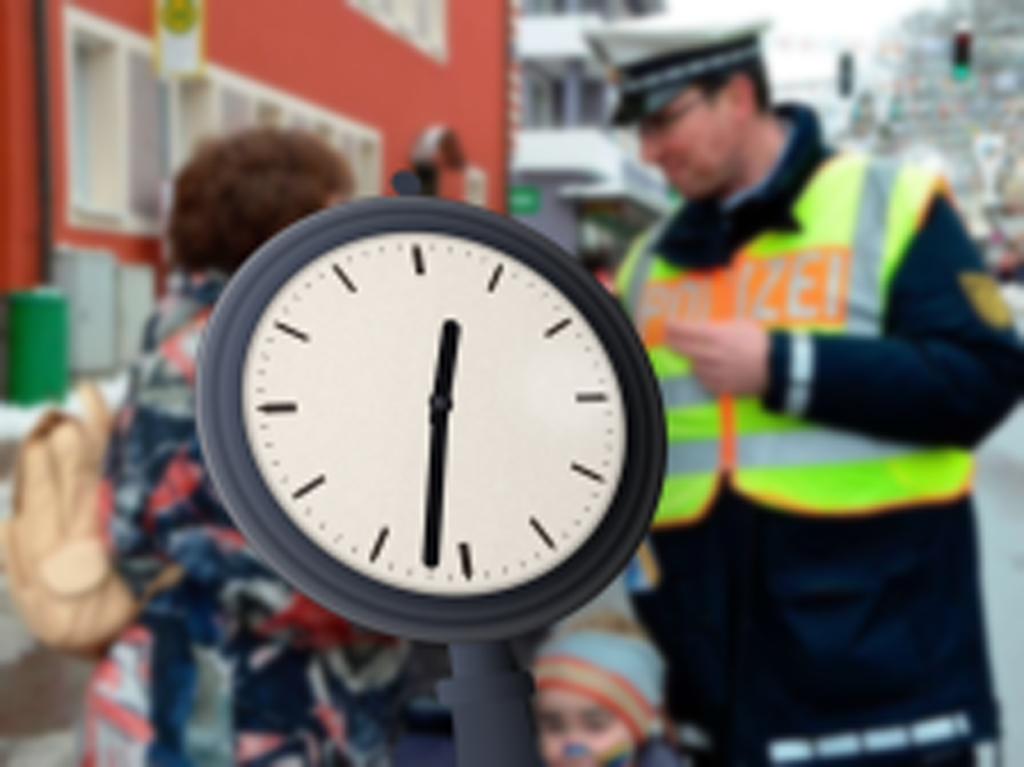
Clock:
12 h 32 min
